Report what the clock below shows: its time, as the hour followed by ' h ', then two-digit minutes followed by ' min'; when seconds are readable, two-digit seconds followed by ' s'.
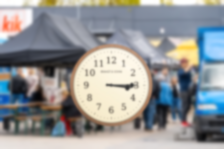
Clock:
3 h 15 min
